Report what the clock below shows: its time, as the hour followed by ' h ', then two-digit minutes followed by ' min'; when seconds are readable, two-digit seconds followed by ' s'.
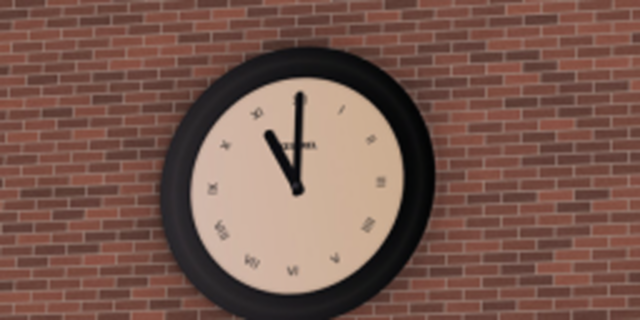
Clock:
11 h 00 min
